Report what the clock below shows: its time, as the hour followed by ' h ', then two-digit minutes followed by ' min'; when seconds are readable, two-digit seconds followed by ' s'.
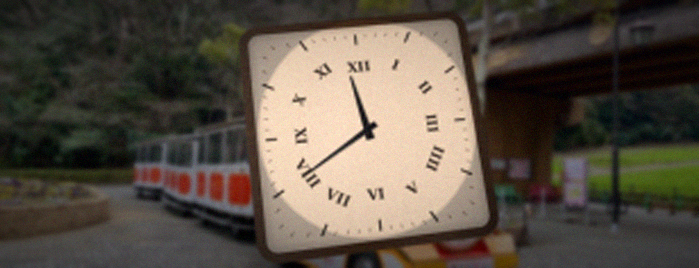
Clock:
11 h 40 min
